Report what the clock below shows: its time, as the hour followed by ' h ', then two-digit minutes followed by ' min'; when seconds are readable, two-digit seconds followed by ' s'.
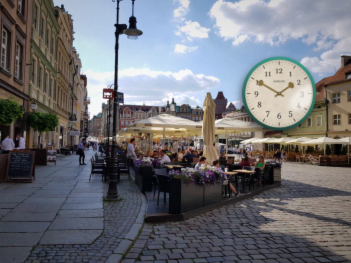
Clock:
1 h 50 min
